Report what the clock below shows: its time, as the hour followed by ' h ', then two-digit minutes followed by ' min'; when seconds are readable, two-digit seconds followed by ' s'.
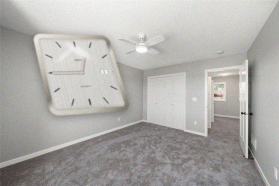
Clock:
12 h 45 min
